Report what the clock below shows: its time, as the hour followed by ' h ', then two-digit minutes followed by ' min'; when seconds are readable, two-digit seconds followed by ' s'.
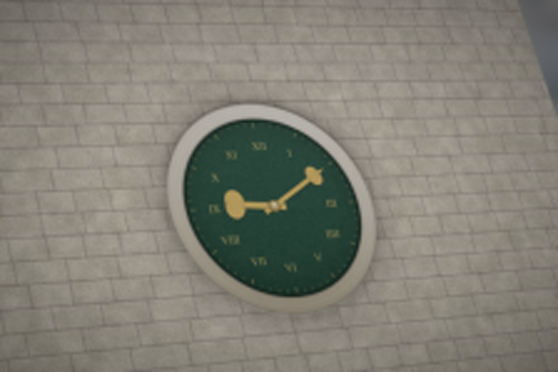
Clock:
9 h 10 min
